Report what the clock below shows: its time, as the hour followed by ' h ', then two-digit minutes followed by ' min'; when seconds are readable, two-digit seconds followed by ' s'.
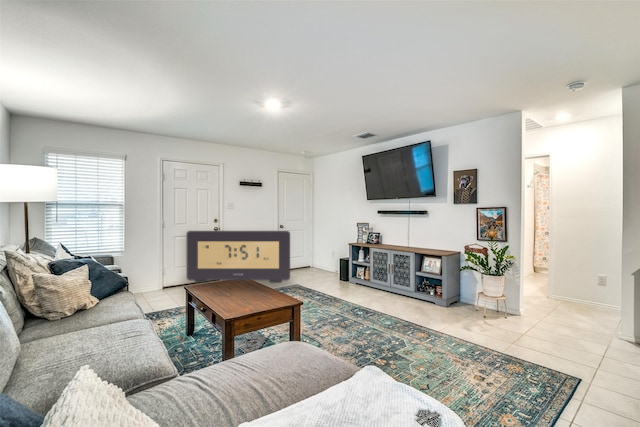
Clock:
7 h 51 min
